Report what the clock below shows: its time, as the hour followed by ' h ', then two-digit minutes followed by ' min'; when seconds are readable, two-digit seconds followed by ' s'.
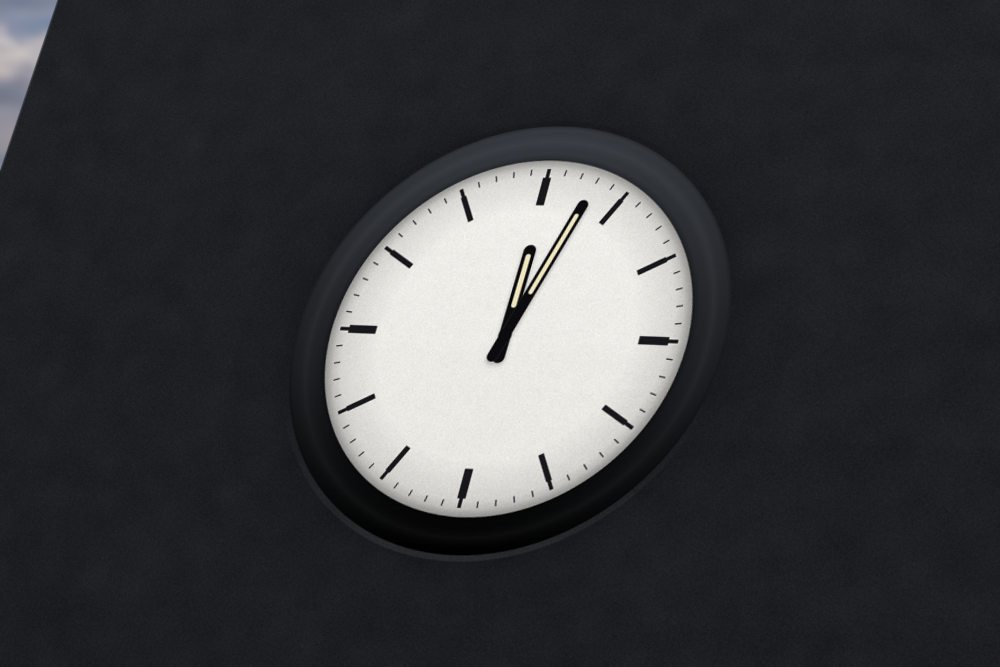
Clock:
12 h 03 min
